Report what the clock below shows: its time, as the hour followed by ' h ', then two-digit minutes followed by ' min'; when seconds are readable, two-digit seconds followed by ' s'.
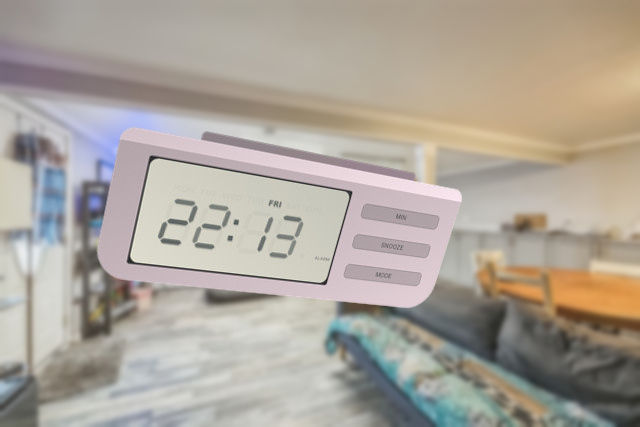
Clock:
22 h 13 min
